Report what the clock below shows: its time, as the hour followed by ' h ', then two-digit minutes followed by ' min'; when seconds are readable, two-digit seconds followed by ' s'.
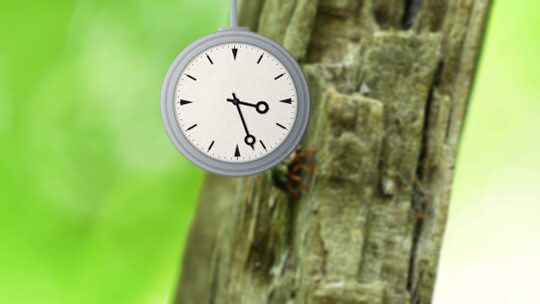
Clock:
3 h 27 min
